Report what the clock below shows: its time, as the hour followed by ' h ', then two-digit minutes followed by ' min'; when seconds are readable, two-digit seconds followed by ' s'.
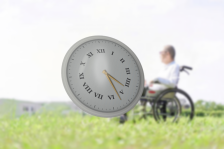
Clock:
4 h 27 min
